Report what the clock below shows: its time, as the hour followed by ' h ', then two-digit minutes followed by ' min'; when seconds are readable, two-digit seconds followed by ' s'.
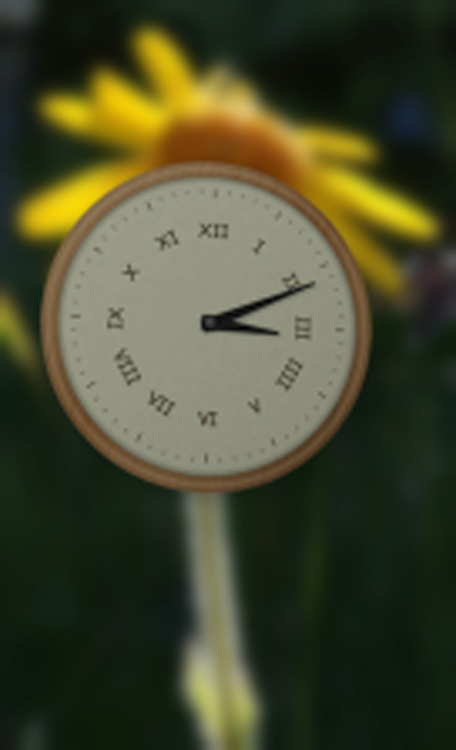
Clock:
3 h 11 min
